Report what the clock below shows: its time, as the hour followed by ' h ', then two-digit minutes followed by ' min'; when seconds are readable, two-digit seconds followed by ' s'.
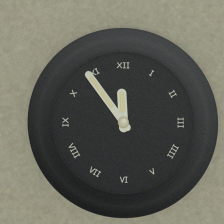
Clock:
11 h 54 min
